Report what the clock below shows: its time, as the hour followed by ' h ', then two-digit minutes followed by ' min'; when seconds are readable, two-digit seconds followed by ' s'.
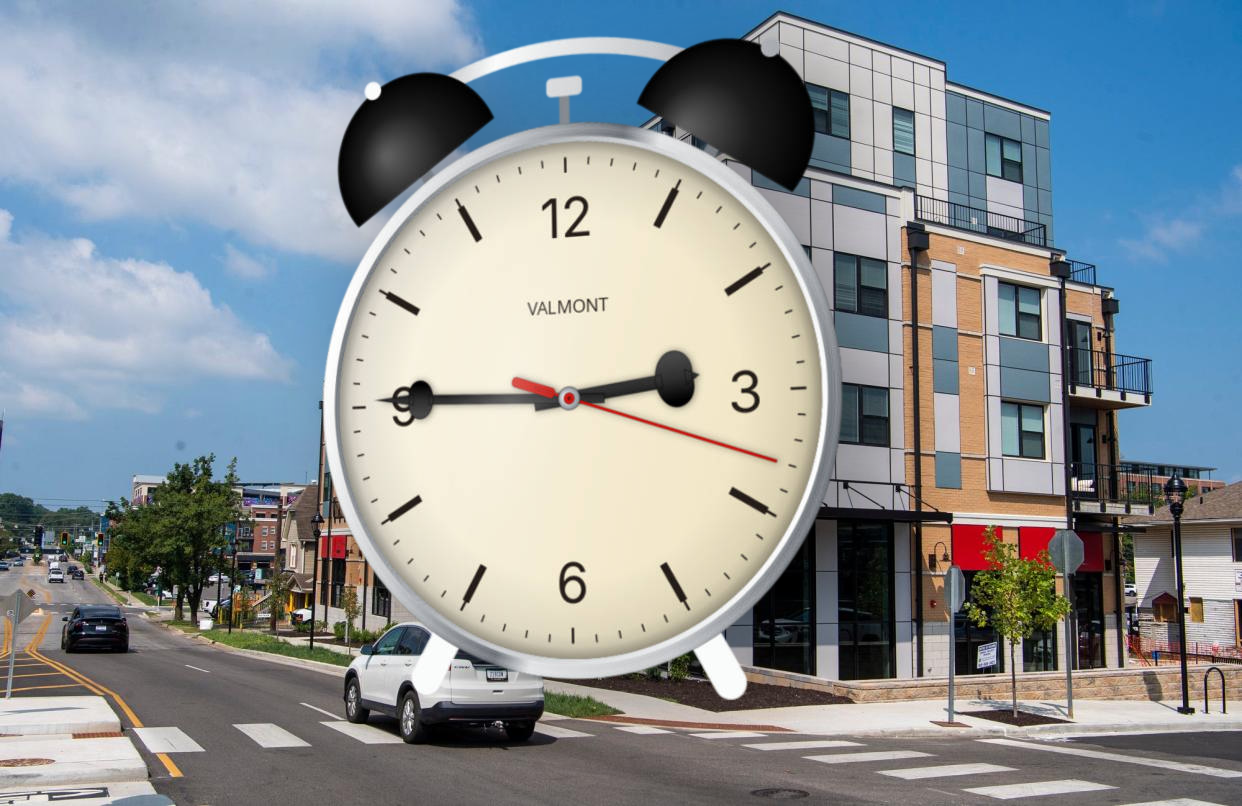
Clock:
2 h 45 min 18 s
